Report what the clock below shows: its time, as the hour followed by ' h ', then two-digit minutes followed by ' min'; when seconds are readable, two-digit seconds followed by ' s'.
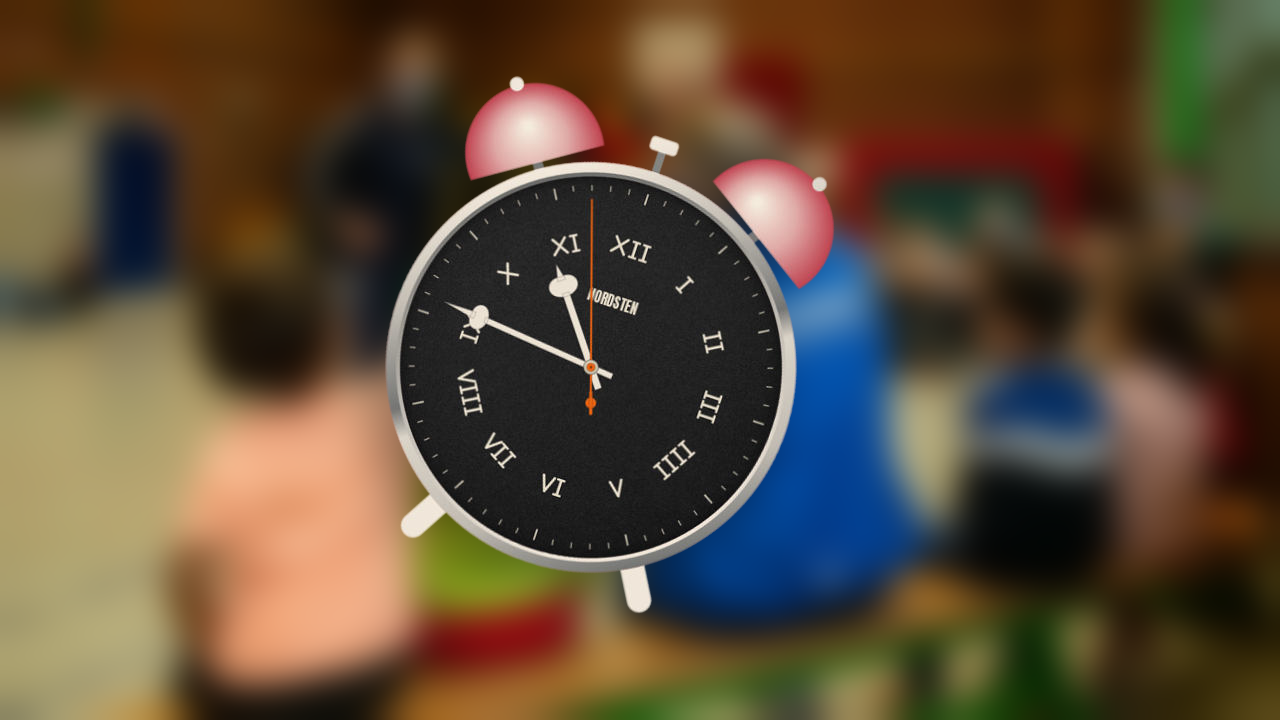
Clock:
10 h 45 min 57 s
